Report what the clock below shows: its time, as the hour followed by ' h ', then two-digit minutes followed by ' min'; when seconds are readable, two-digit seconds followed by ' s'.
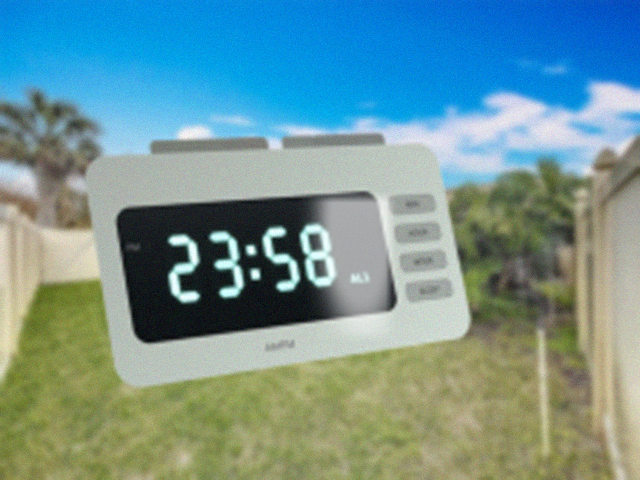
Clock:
23 h 58 min
